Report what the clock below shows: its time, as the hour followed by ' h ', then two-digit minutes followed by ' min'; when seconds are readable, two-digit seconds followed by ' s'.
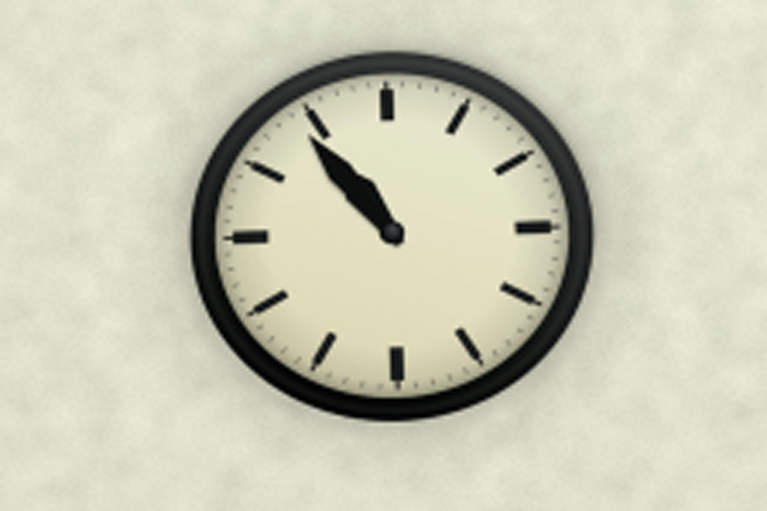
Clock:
10 h 54 min
